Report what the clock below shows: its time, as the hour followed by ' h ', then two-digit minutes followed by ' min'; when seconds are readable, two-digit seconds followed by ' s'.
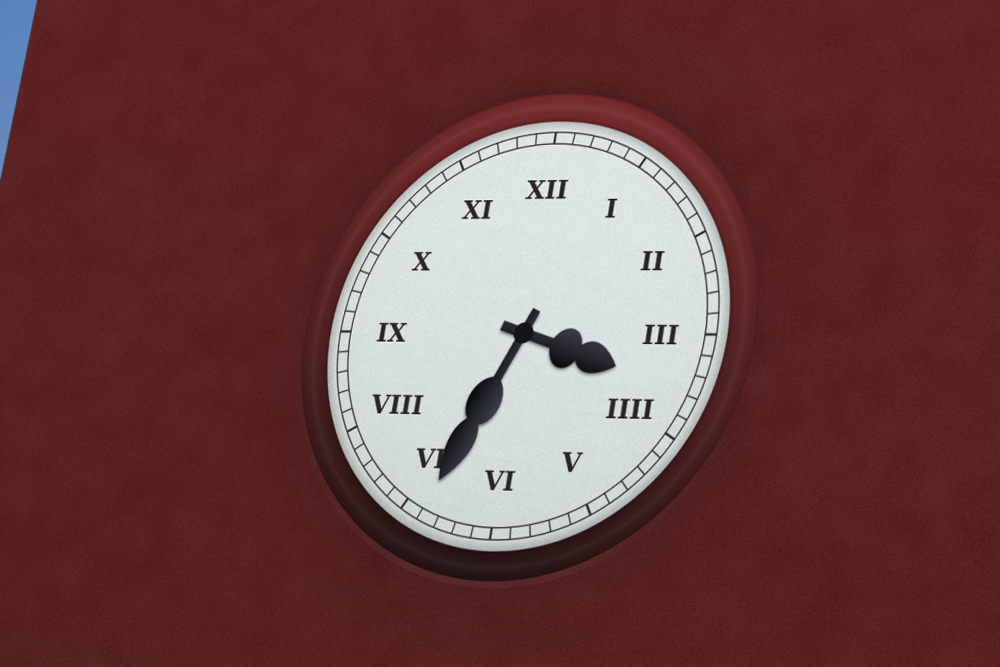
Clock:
3 h 34 min
